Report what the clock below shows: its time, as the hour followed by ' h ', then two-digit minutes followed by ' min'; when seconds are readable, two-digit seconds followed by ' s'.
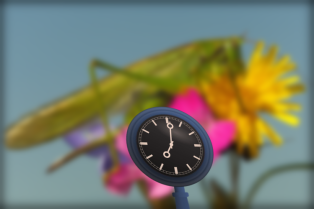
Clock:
7 h 01 min
